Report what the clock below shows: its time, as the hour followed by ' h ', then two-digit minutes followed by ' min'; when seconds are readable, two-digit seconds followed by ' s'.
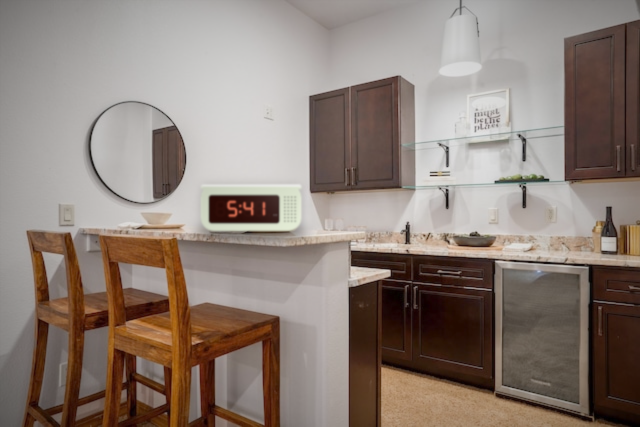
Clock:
5 h 41 min
